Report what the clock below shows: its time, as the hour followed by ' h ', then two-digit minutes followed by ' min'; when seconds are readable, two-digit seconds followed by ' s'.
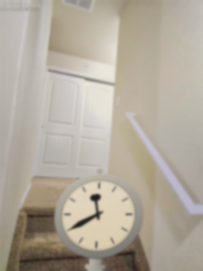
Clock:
11 h 40 min
